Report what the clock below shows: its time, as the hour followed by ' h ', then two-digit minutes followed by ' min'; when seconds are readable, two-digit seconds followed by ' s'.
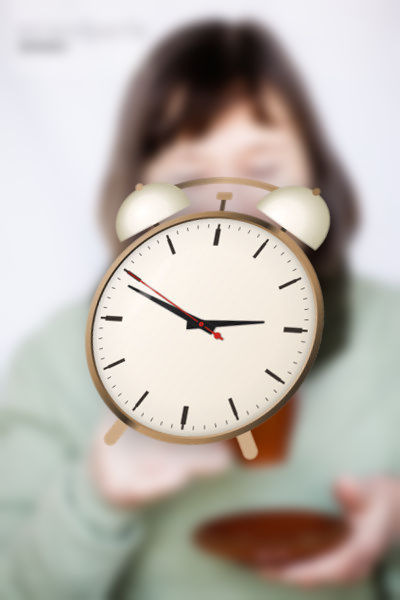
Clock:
2 h 48 min 50 s
